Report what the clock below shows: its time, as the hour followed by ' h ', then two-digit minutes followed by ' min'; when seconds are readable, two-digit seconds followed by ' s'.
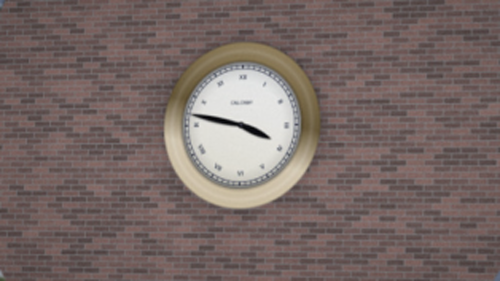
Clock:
3 h 47 min
